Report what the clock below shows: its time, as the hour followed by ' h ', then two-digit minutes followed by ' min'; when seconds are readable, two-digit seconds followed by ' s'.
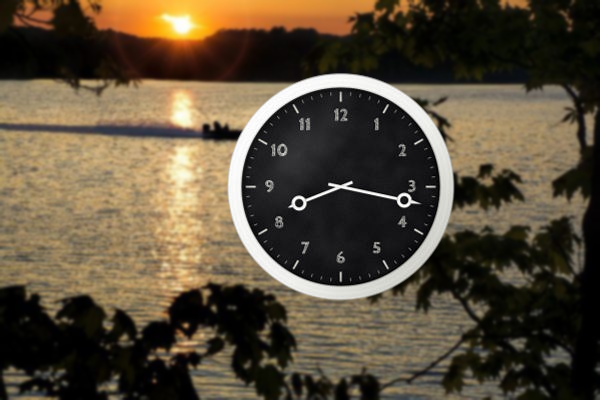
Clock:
8 h 17 min
